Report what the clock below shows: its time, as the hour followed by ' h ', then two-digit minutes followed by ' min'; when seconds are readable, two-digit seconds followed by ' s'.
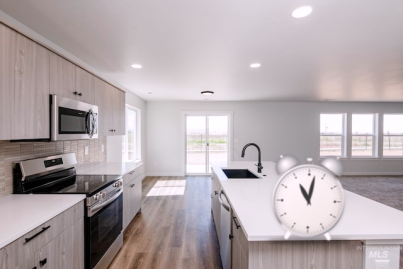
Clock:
11 h 02 min
